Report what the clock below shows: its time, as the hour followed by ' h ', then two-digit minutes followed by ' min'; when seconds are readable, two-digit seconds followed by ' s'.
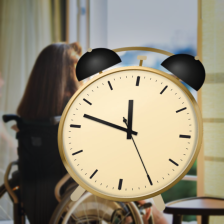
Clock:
11 h 47 min 25 s
